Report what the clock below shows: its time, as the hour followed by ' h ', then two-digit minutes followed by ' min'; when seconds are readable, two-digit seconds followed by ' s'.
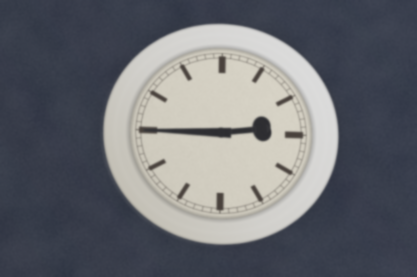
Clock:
2 h 45 min
